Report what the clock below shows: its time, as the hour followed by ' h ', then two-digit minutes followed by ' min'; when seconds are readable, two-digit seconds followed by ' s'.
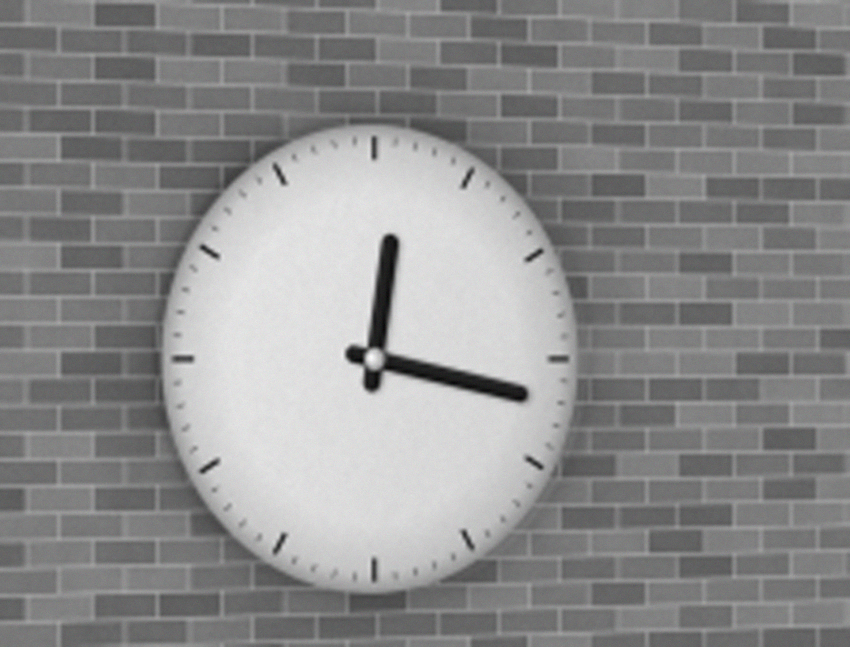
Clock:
12 h 17 min
